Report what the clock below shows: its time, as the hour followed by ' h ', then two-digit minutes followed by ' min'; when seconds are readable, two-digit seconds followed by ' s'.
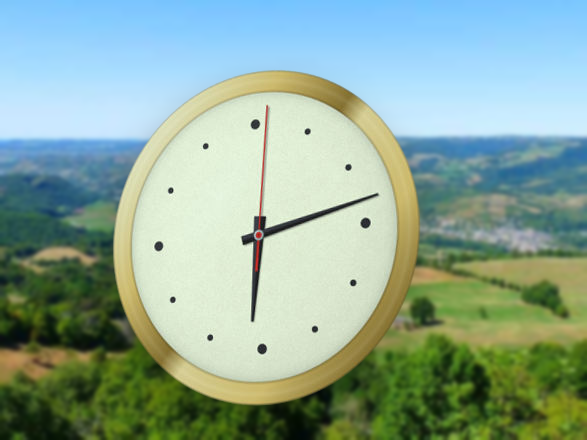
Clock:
6 h 13 min 01 s
